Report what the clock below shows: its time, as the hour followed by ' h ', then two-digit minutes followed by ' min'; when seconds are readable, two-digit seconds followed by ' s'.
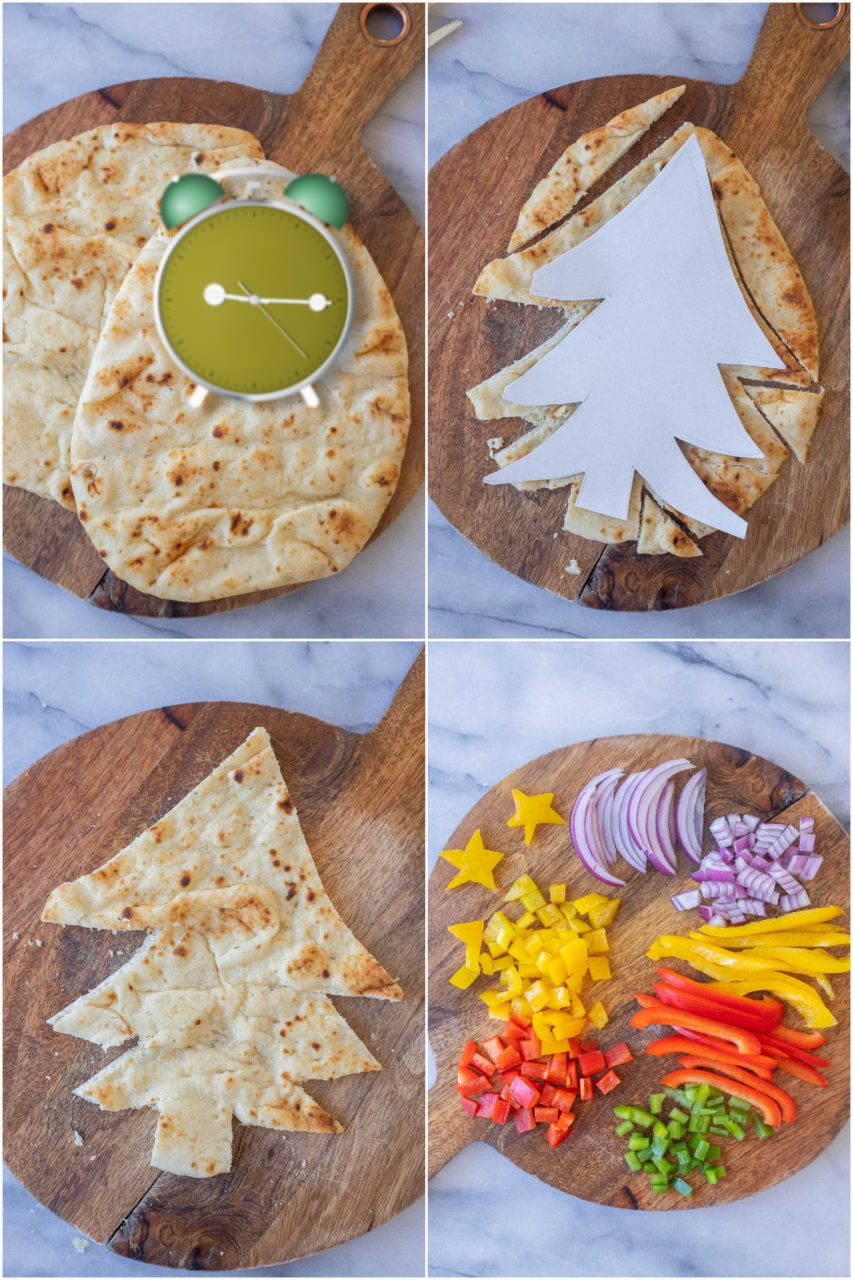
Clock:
9 h 15 min 23 s
